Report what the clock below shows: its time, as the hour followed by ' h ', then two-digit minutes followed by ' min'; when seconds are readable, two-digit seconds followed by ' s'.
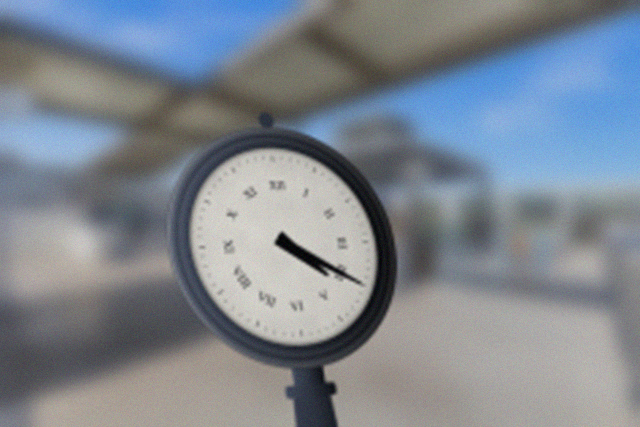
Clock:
4 h 20 min
